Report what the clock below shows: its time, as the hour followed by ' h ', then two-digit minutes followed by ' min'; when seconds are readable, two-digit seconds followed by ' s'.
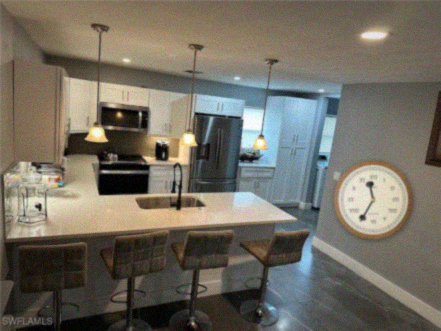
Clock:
11 h 35 min
